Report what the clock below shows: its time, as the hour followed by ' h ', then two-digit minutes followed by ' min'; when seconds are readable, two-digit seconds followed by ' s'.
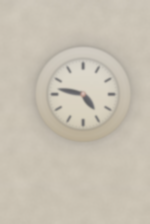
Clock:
4 h 47 min
